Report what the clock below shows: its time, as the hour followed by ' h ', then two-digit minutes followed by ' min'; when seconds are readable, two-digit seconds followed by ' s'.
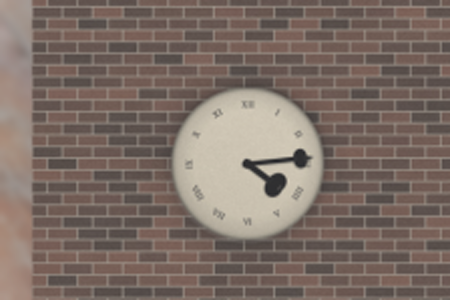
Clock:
4 h 14 min
